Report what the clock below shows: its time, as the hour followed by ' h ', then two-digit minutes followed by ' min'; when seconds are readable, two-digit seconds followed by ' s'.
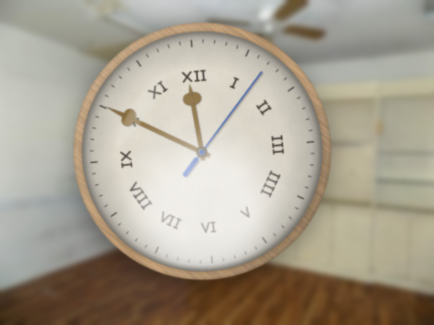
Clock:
11 h 50 min 07 s
